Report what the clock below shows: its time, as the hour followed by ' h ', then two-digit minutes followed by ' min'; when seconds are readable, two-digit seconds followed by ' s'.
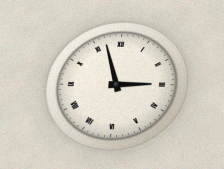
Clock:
2 h 57 min
